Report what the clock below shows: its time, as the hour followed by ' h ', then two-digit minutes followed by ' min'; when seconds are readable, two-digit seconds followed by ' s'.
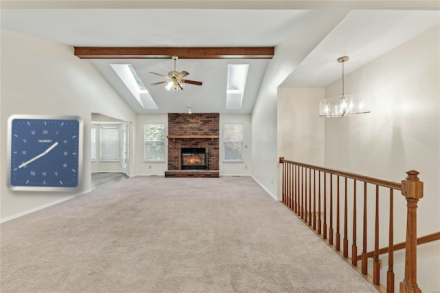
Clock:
1 h 40 min
